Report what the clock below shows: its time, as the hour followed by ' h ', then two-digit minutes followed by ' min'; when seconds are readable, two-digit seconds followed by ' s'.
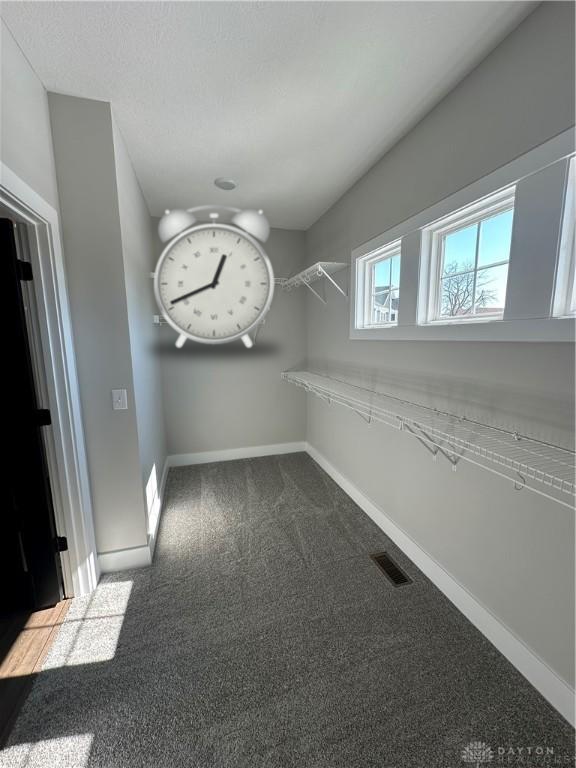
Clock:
12 h 41 min
